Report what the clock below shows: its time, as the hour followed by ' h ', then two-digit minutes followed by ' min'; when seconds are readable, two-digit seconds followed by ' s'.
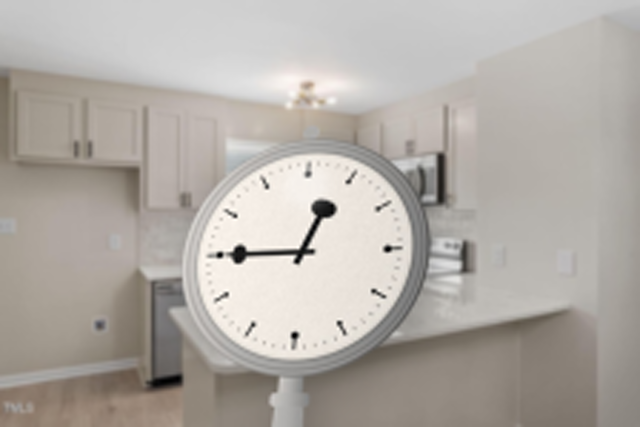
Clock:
12 h 45 min
